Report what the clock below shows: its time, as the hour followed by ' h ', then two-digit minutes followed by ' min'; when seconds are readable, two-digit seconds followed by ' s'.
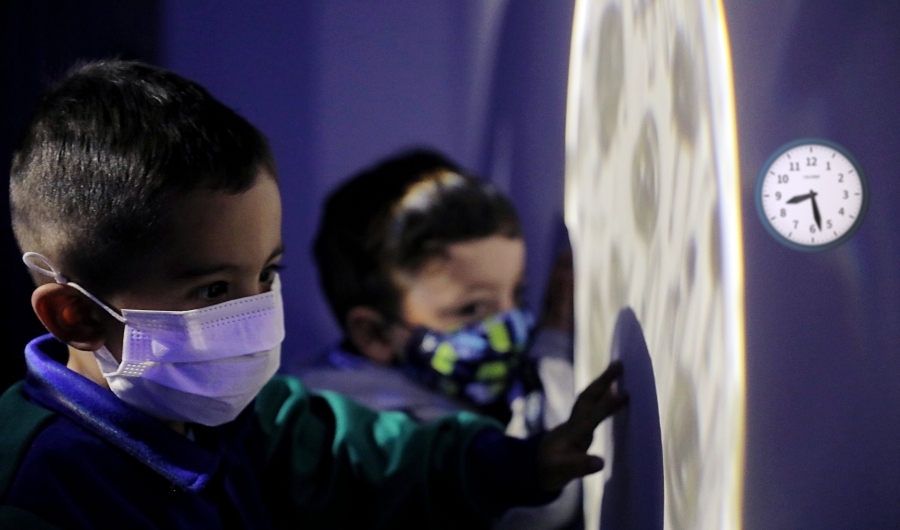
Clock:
8 h 28 min
